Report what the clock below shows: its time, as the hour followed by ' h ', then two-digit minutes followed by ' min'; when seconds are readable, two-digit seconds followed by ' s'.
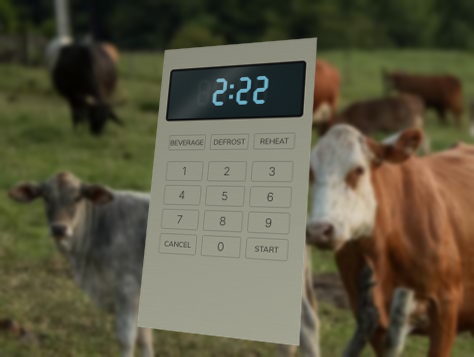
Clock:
2 h 22 min
